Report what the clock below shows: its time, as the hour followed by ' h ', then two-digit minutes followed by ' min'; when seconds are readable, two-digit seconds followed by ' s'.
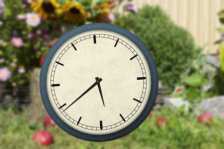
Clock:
5 h 39 min
